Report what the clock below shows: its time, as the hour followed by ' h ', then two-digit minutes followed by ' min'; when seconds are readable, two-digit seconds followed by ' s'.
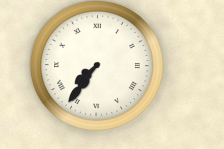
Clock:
7 h 36 min
